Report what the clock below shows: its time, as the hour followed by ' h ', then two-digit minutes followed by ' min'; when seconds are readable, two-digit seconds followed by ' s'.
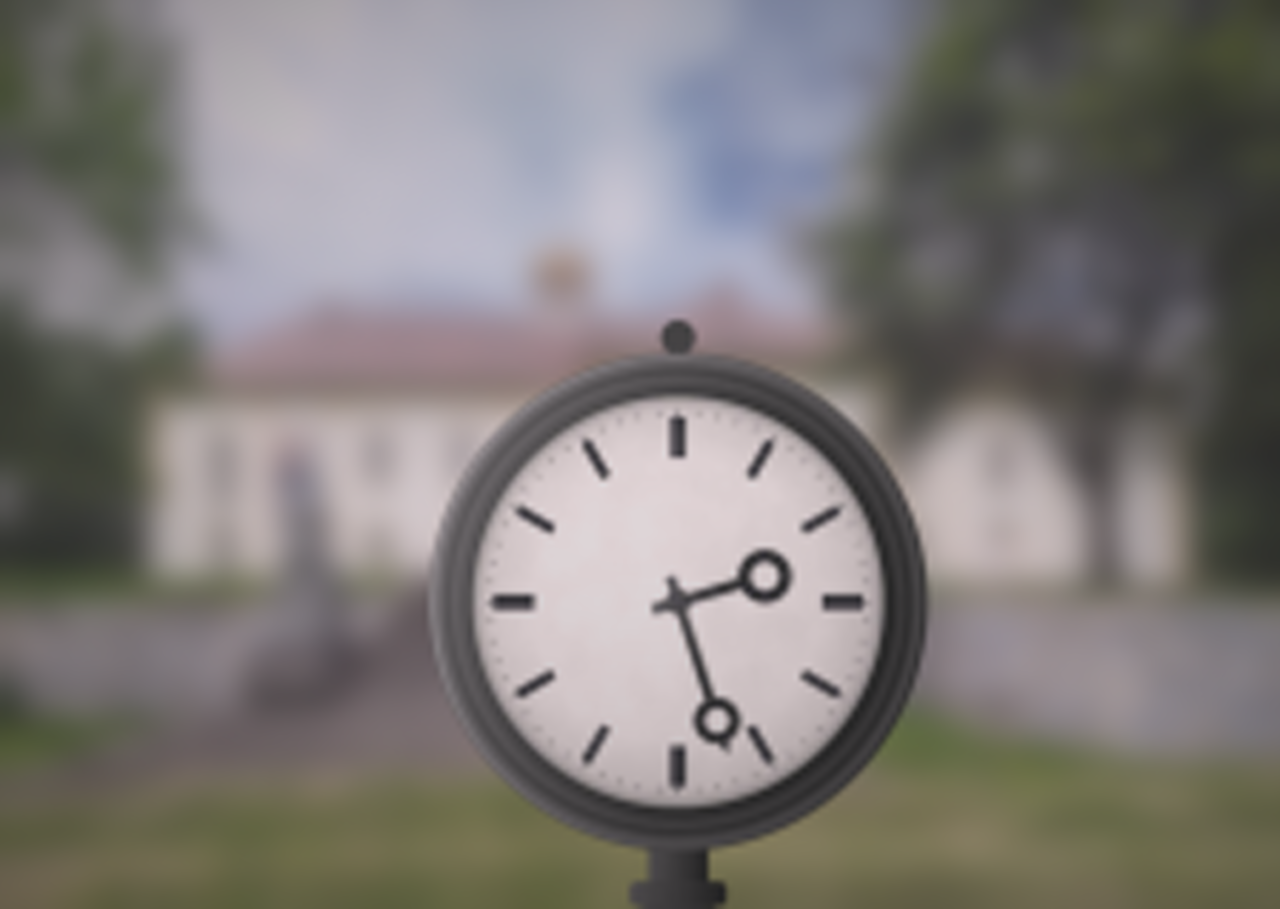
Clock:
2 h 27 min
